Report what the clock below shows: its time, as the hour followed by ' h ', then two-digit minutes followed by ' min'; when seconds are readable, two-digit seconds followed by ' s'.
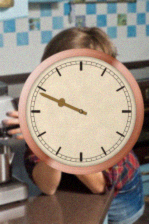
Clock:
9 h 49 min
